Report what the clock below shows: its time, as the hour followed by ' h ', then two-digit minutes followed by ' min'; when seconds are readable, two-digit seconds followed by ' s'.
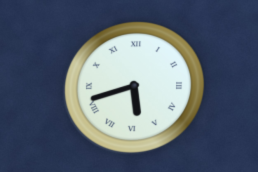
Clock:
5 h 42 min
